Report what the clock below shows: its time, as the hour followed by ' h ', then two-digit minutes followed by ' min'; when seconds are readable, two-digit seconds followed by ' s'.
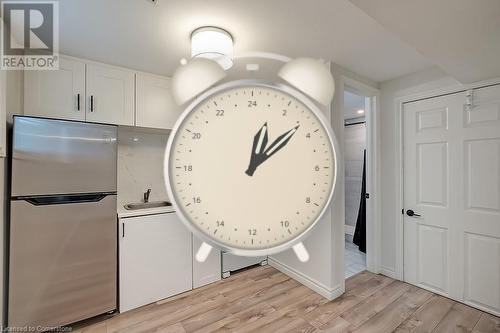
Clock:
1 h 08 min
